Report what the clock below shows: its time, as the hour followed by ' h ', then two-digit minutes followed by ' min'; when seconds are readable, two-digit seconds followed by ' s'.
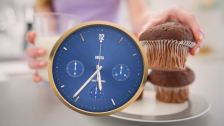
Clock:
5 h 36 min
